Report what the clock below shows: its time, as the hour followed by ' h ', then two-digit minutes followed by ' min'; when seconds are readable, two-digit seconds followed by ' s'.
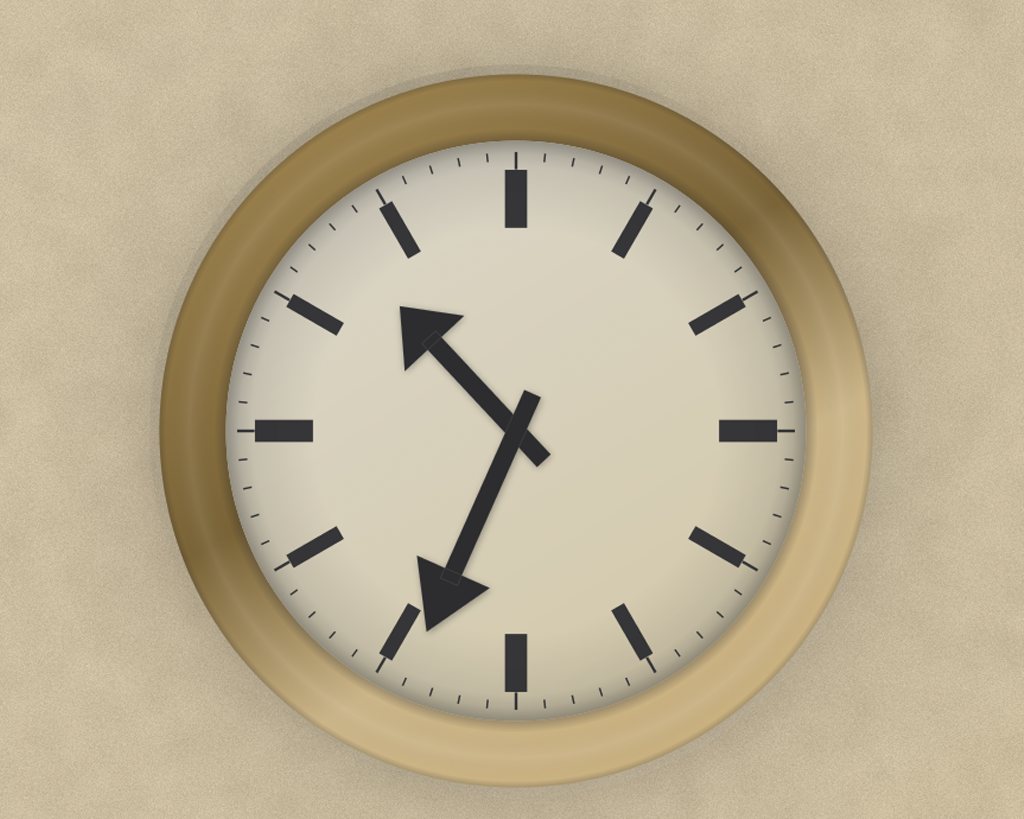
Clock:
10 h 34 min
